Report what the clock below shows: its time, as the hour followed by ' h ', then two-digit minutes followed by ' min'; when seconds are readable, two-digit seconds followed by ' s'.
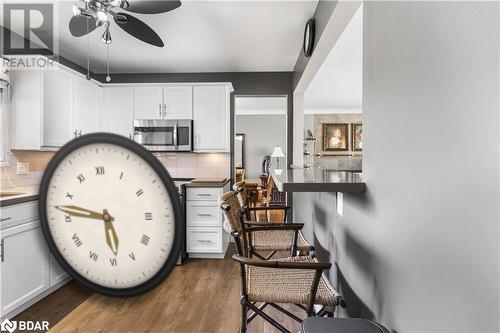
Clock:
5 h 47 min
